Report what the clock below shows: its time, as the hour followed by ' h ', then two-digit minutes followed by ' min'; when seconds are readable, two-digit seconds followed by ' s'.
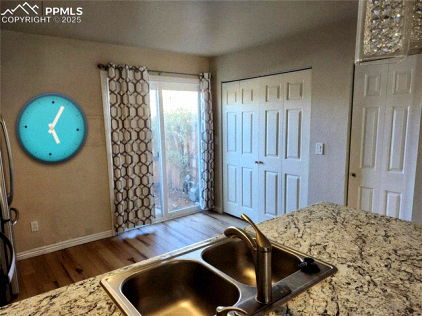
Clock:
5 h 04 min
